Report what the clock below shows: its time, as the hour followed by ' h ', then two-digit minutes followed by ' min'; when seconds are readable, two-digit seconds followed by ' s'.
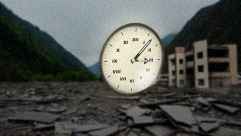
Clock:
3 h 07 min
